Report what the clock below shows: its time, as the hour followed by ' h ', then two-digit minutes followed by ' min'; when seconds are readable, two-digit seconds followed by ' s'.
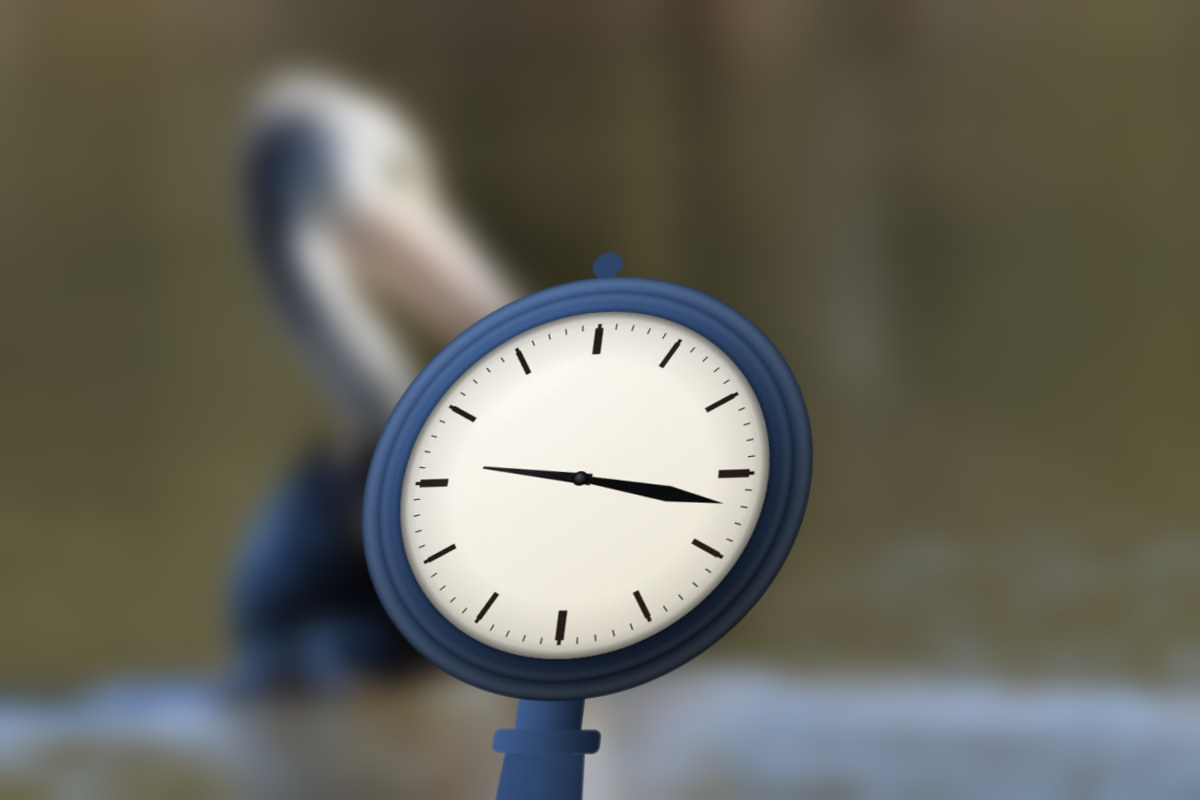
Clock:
9 h 17 min
